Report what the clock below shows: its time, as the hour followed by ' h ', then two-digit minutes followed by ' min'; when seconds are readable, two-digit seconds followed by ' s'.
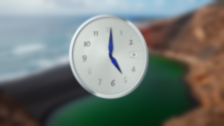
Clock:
5 h 01 min
